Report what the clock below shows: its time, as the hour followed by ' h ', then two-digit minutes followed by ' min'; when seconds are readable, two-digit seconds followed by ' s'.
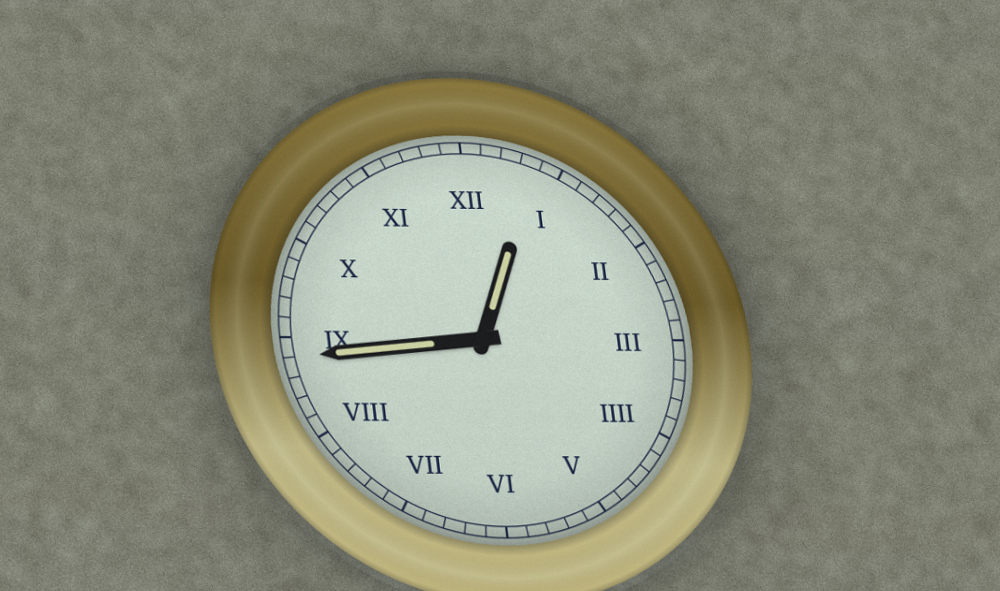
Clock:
12 h 44 min
